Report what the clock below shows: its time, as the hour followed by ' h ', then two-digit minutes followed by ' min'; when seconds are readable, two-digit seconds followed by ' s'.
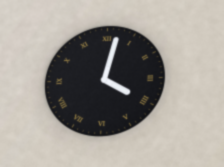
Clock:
4 h 02 min
